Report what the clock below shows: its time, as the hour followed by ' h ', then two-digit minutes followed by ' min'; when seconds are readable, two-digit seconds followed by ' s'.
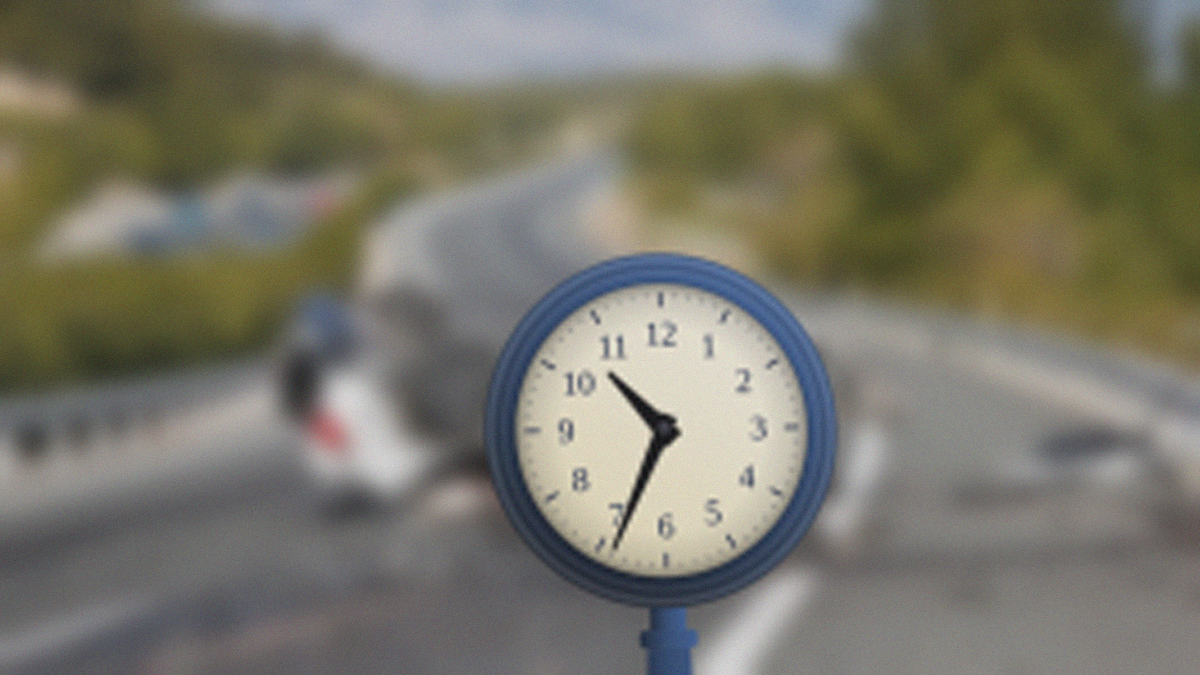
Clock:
10 h 34 min
